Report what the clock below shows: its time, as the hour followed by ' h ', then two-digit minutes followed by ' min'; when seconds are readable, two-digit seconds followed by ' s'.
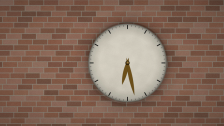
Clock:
6 h 28 min
